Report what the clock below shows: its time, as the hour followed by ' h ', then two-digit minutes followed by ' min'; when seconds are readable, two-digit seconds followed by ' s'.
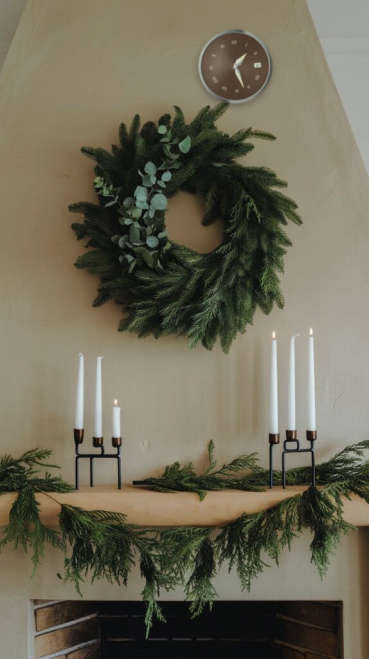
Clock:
1 h 27 min
